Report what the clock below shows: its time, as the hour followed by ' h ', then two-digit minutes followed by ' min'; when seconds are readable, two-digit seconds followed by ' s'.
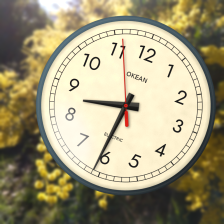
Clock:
8 h 30 min 56 s
